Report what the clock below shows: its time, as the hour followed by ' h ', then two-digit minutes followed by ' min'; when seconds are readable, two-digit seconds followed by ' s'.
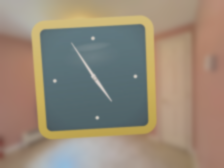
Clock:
4 h 55 min
